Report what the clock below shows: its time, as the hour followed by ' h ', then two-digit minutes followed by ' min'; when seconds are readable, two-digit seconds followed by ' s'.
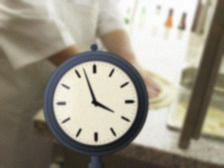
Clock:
3 h 57 min
